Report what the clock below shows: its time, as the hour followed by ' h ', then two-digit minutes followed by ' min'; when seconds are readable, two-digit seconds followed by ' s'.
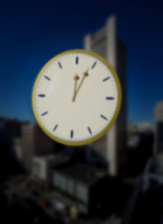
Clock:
12 h 04 min
